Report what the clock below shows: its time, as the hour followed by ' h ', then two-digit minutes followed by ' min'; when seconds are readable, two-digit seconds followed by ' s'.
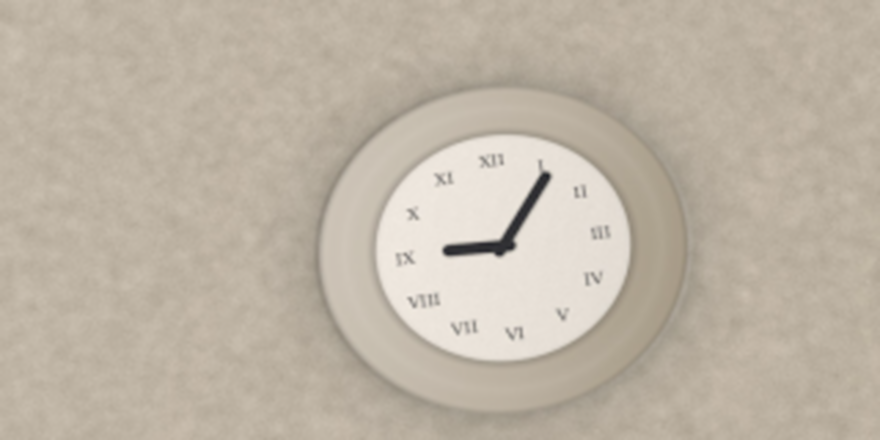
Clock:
9 h 06 min
